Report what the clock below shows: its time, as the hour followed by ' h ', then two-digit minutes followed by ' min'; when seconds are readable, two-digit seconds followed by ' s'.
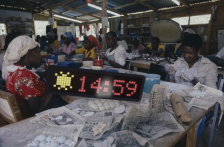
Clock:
14 h 59 min
